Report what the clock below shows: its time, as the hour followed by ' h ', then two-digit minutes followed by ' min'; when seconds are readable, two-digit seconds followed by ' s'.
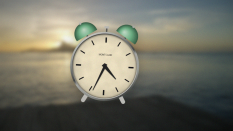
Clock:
4 h 34 min
